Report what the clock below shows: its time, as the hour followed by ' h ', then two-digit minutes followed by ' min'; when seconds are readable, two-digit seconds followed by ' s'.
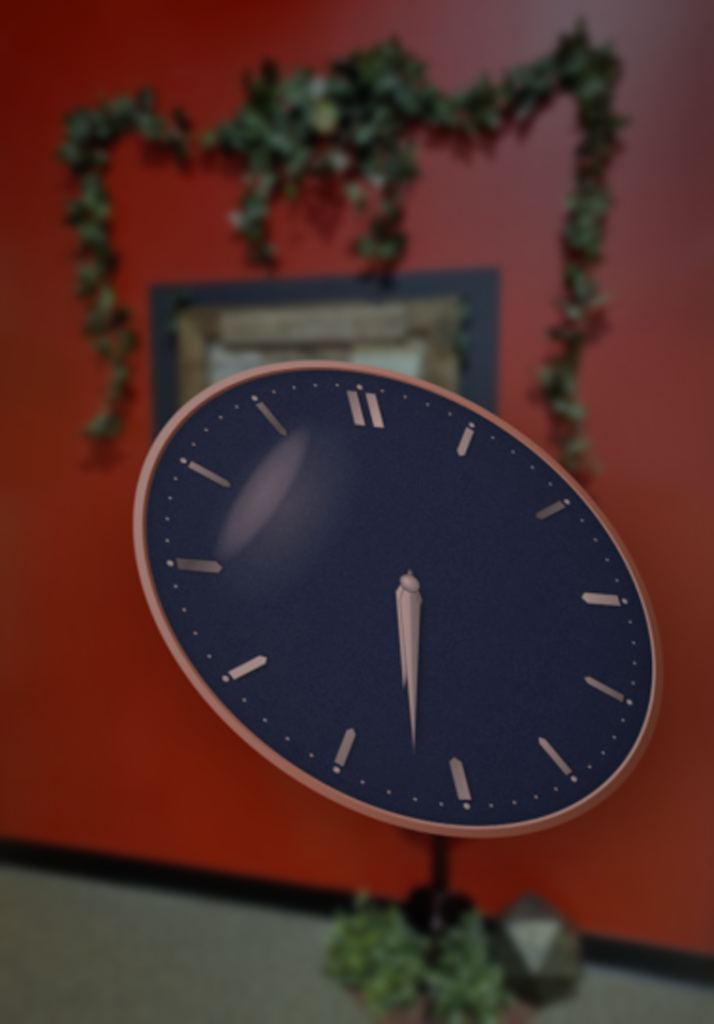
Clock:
6 h 32 min
